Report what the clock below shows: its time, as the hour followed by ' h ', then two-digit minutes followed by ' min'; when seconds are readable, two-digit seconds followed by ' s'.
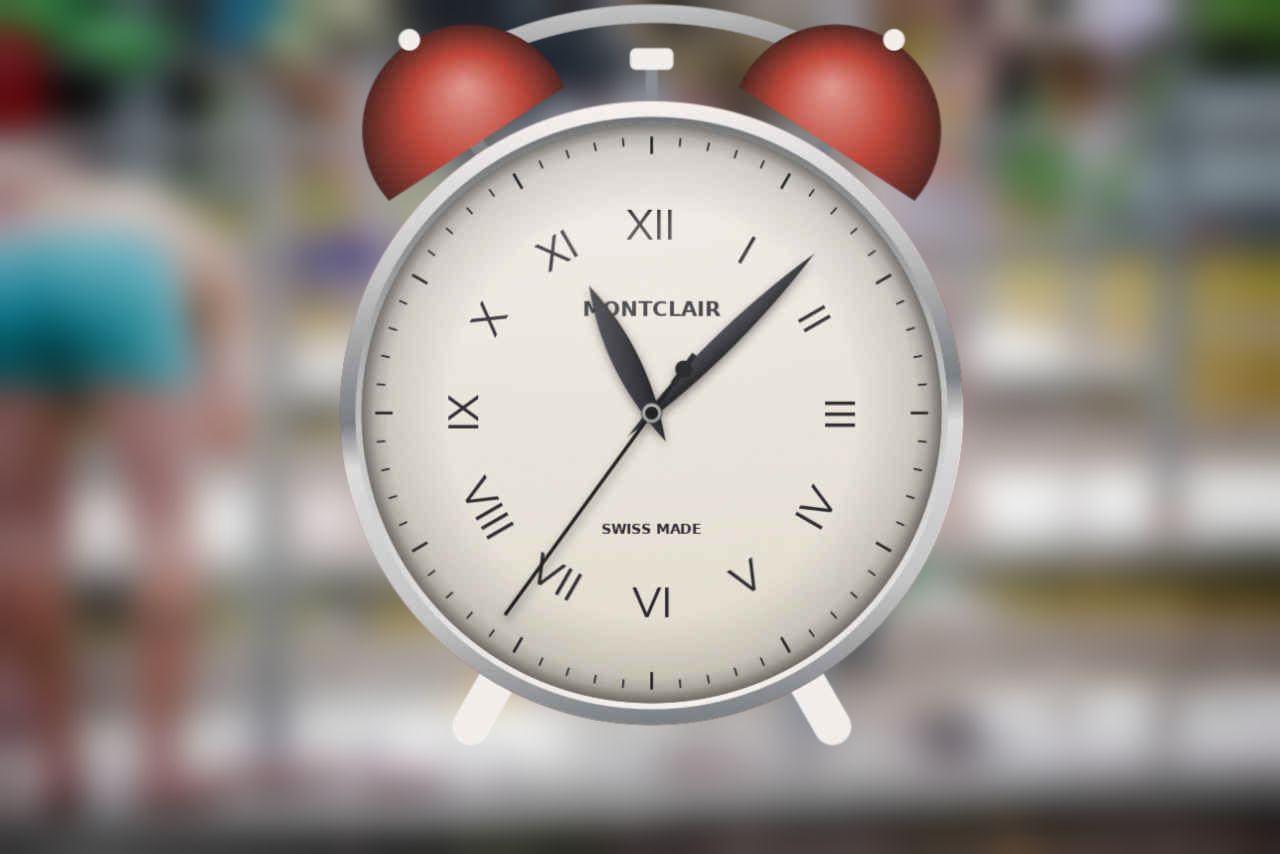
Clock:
11 h 07 min 36 s
